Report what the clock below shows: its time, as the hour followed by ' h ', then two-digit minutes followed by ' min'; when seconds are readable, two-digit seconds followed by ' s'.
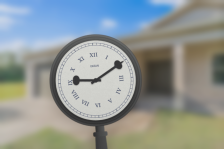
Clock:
9 h 10 min
